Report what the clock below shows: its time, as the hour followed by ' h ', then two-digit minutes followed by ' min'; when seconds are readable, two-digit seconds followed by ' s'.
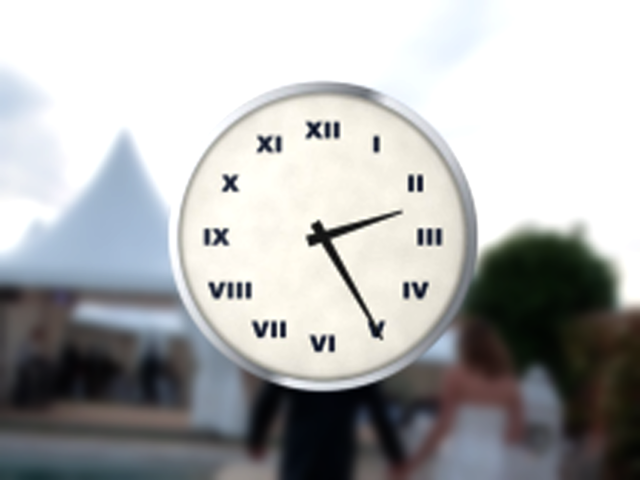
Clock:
2 h 25 min
